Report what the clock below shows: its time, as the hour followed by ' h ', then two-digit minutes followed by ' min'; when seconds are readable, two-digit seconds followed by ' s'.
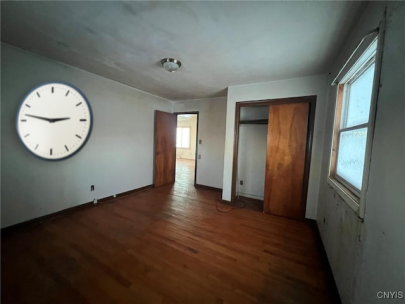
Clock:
2 h 47 min
